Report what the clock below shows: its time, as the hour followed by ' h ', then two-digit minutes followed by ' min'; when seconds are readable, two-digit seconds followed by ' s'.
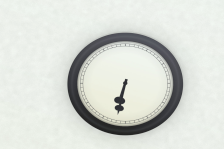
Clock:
6 h 32 min
